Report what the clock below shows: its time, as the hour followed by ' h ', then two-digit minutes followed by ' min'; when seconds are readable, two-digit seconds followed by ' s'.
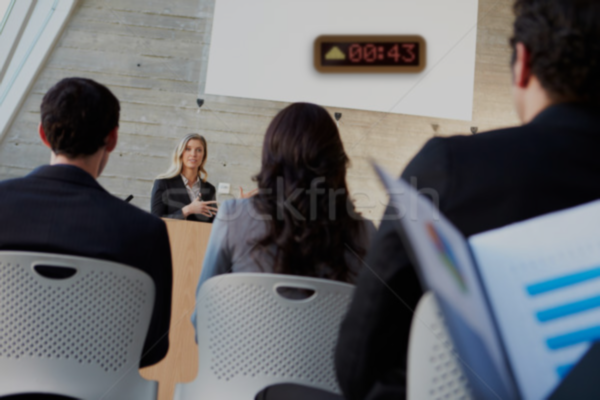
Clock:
0 h 43 min
